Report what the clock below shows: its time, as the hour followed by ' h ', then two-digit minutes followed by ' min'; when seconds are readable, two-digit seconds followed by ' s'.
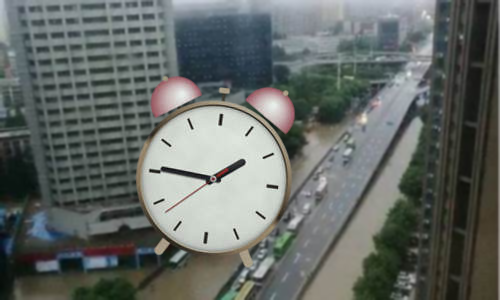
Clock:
1 h 45 min 38 s
